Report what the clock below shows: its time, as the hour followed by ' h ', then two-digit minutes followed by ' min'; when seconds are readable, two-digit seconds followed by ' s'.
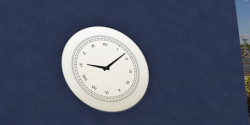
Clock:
9 h 08 min
